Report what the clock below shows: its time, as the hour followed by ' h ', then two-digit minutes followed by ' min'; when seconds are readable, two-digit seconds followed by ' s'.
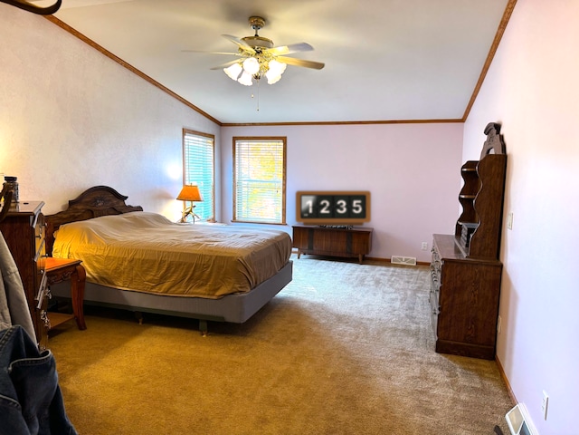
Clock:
12 h 35 min
